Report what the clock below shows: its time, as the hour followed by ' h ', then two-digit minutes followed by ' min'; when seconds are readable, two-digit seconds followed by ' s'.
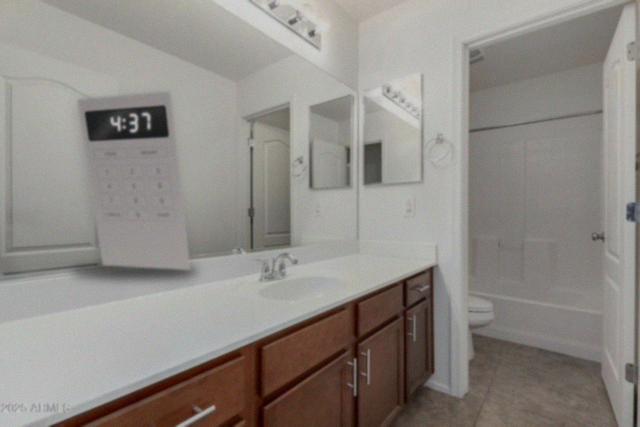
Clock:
4 h 37 min
